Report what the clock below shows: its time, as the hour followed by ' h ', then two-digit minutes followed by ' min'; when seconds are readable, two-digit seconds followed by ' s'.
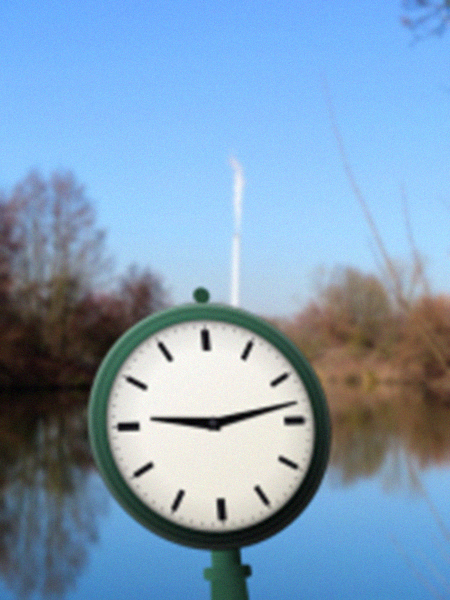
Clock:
9 h 13 min
